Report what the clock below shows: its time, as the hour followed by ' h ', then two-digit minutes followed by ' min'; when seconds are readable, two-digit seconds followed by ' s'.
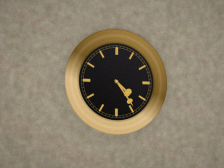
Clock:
4 h 24 min
